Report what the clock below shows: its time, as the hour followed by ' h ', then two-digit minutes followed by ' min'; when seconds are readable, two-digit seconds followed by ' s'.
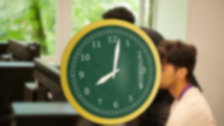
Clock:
8 h 02 min
